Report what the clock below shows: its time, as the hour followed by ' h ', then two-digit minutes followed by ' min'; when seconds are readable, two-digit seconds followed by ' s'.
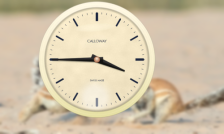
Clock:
3 h 45 min
